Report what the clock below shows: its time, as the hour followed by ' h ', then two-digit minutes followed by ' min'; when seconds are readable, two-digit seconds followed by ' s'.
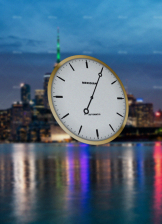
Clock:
7 h 05 min
